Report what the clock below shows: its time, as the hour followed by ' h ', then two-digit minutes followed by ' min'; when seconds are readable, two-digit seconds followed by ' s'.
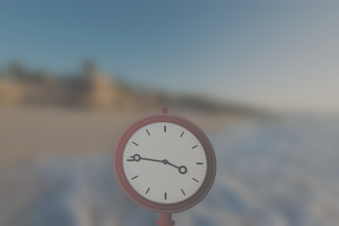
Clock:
3 h 46 min
